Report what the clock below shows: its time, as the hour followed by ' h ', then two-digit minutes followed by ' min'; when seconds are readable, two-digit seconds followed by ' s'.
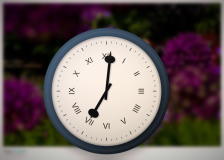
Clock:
7 h 01 min
